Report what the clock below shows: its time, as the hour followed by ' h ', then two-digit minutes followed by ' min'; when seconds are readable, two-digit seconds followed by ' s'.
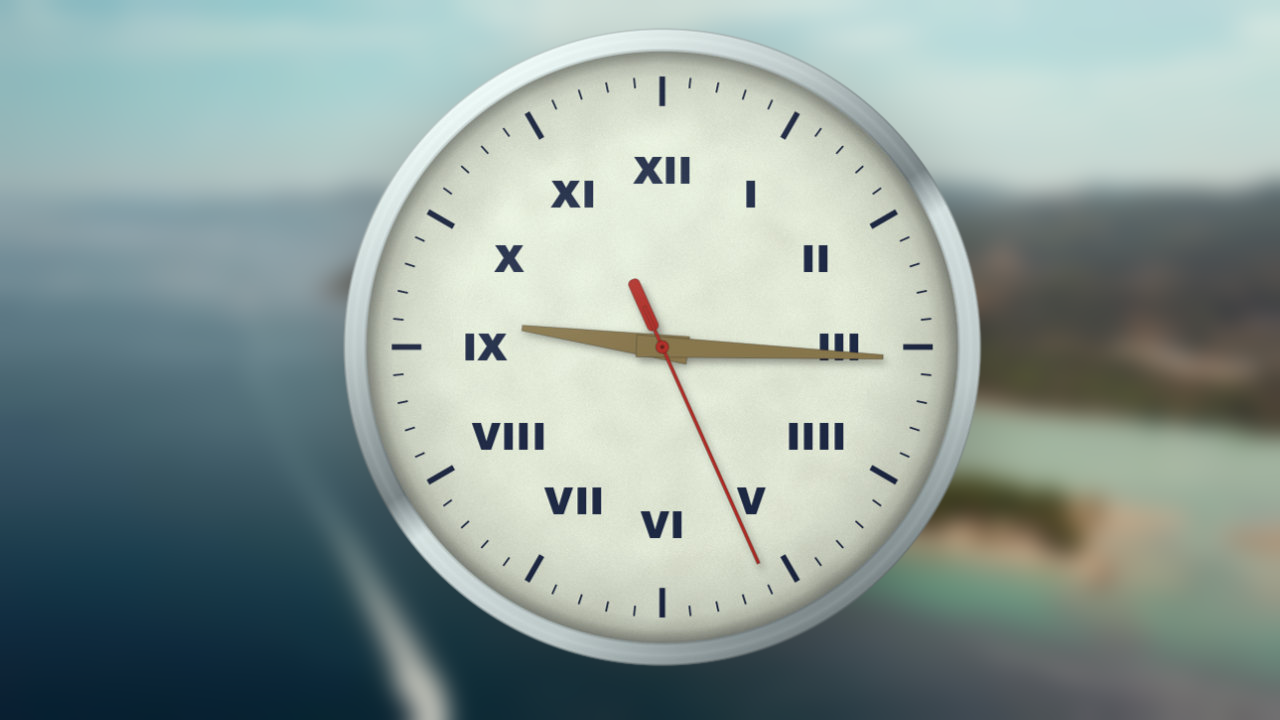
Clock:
9 h 15 min 26 s
